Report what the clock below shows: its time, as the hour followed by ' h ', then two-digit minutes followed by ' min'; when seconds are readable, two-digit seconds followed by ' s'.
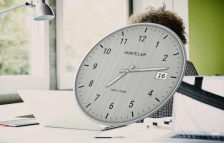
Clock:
7 h 13 min
